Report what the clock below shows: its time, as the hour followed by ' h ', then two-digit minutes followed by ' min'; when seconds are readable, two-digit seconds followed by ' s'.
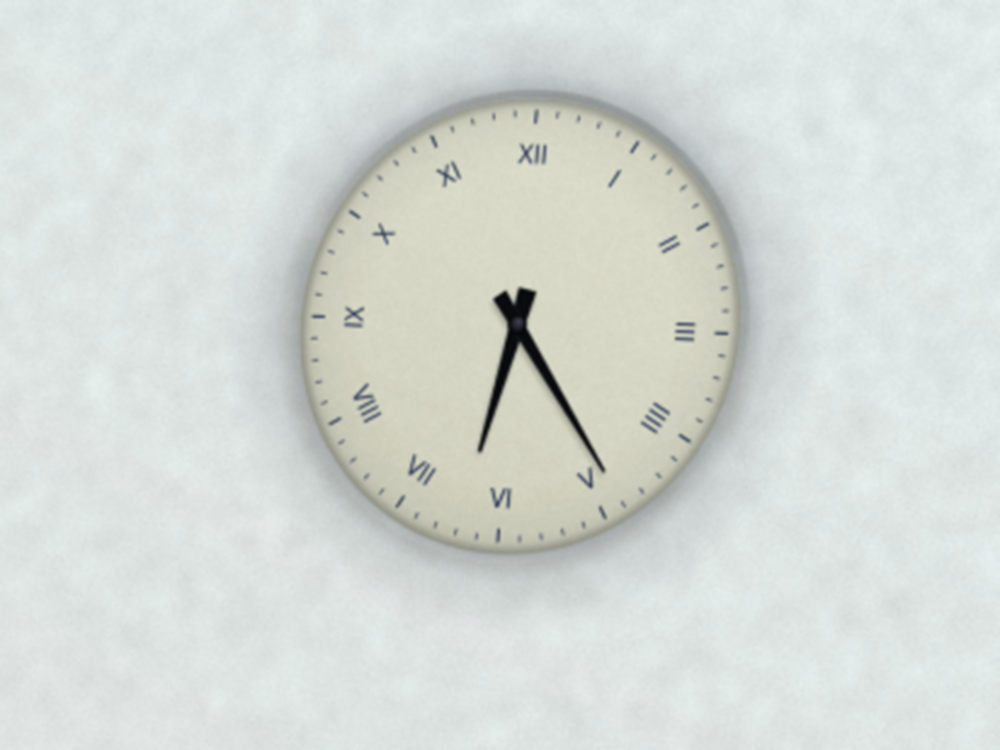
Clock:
6 h 24 min
